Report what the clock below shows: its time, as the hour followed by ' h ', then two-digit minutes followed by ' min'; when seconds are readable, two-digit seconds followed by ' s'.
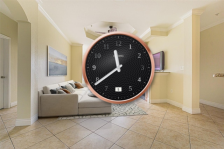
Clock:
11 h 39 min
